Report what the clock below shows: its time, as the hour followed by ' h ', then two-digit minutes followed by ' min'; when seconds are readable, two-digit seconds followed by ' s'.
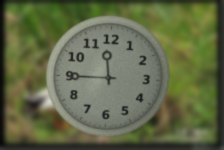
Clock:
11 h 45 min
